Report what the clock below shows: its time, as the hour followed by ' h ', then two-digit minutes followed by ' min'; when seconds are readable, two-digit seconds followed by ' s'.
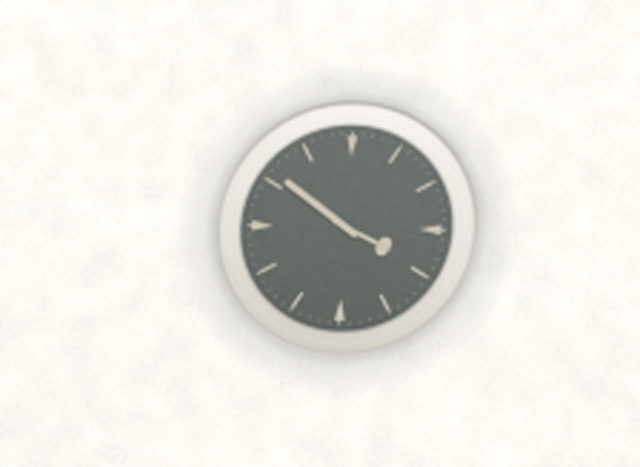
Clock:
3 h 51 min
